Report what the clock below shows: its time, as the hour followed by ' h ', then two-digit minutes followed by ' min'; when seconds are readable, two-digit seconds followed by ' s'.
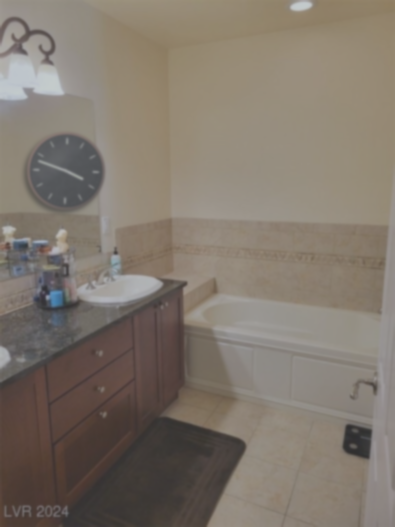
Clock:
3 h 48 min
